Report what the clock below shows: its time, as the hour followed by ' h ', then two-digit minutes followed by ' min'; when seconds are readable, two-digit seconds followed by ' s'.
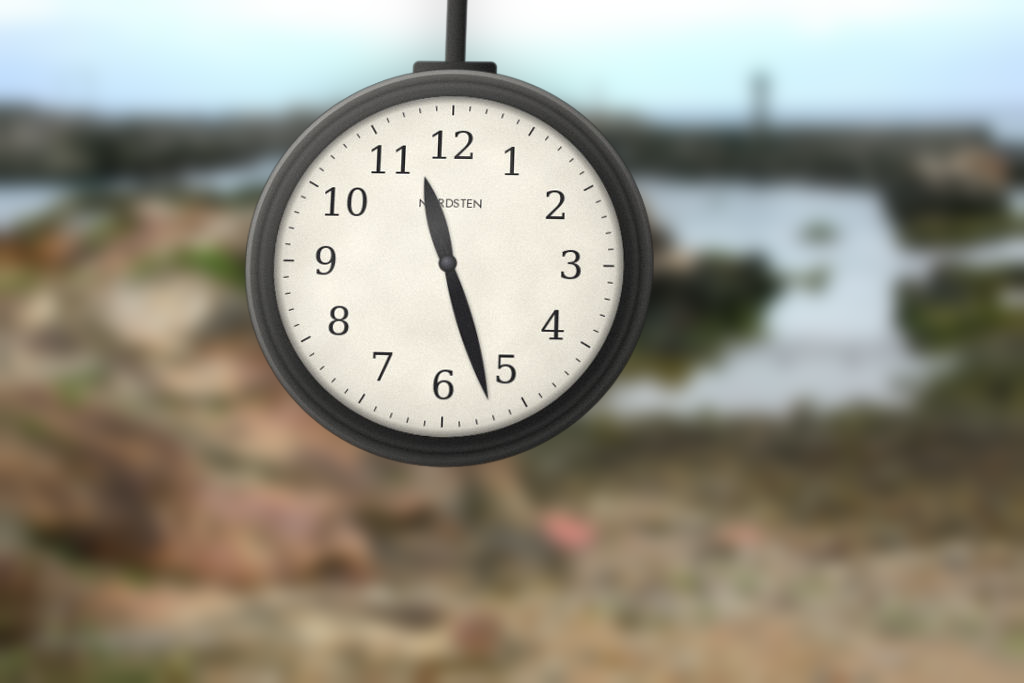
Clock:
11 h 27 min
